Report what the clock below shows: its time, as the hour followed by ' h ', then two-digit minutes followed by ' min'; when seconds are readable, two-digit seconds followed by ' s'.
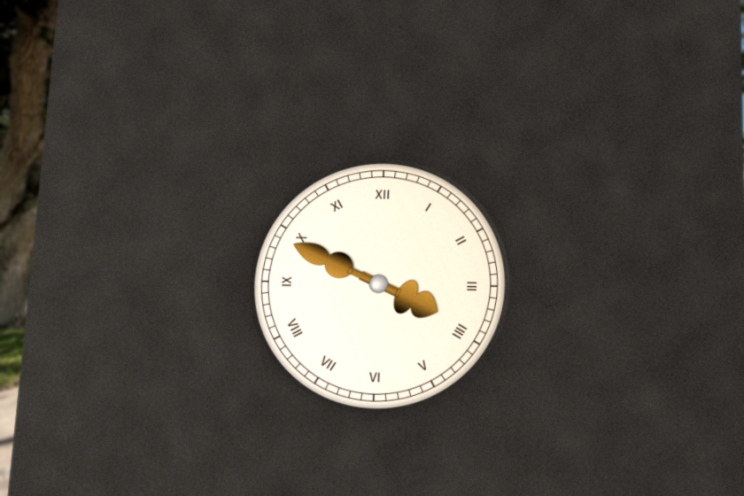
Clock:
3 h 49 min
